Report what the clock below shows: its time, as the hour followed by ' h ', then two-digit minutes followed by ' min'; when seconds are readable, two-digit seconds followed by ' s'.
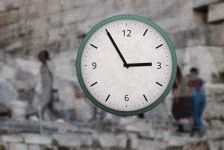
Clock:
2 h 55 min
